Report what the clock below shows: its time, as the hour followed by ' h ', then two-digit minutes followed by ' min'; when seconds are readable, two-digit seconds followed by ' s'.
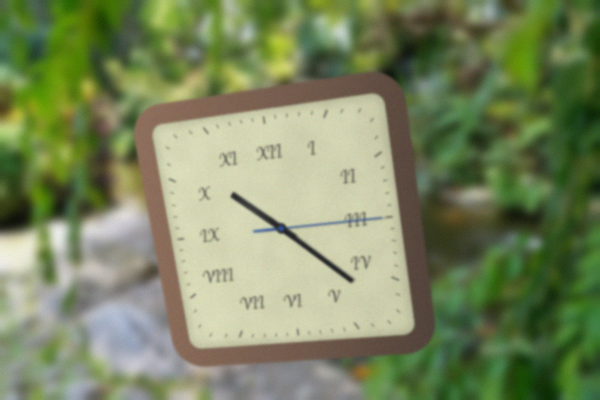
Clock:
10 h 22 min 15 s
